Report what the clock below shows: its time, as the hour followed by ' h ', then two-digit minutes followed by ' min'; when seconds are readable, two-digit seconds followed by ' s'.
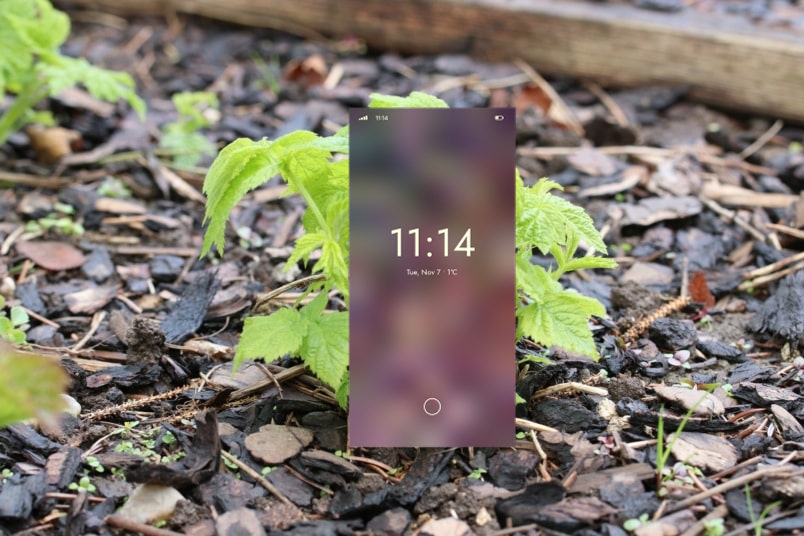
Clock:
11 h 14 min
